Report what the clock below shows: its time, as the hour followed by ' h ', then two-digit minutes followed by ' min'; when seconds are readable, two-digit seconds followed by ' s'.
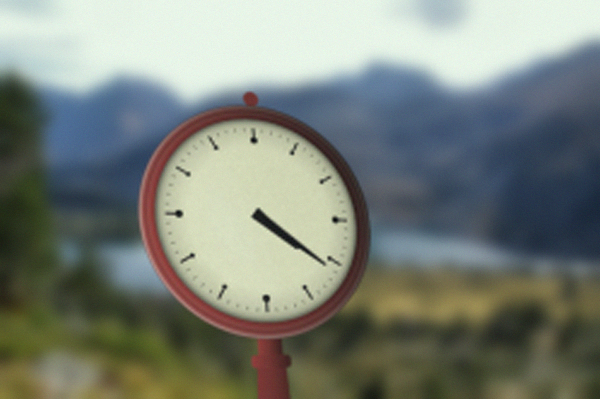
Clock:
4 h 21 min
